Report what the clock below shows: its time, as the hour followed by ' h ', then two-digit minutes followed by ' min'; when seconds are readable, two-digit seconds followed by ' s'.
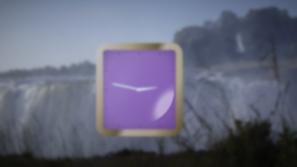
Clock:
2 h 47 min
